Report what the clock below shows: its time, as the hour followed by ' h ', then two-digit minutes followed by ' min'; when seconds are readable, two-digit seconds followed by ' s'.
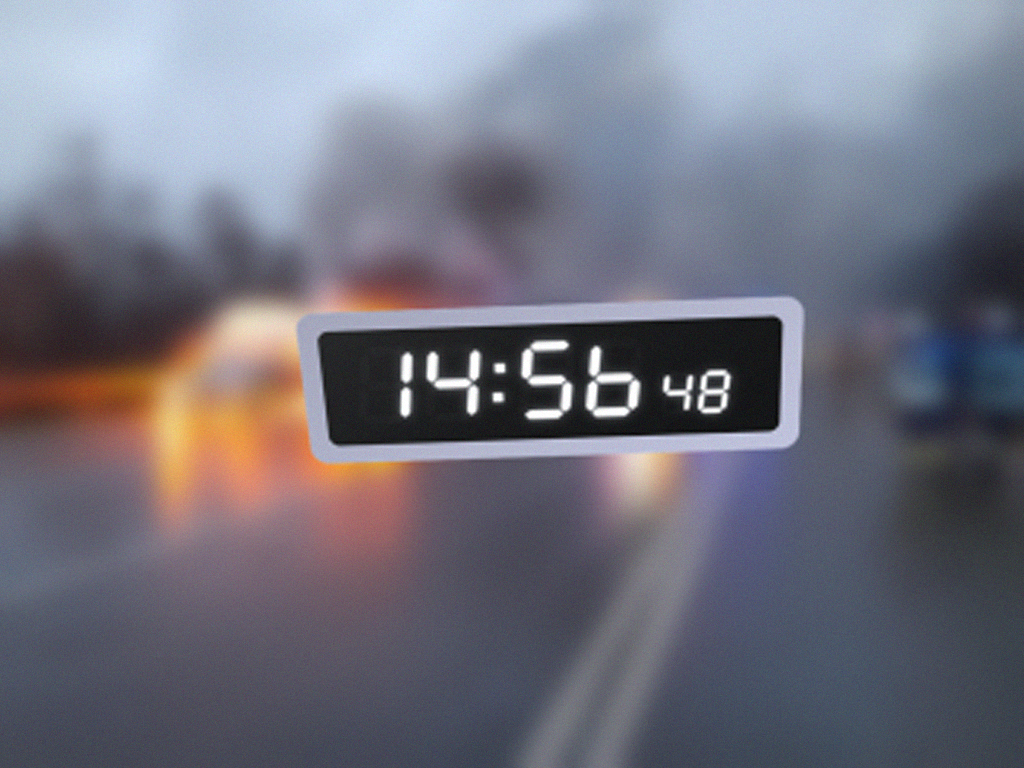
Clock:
14 h 56 min 48 s
